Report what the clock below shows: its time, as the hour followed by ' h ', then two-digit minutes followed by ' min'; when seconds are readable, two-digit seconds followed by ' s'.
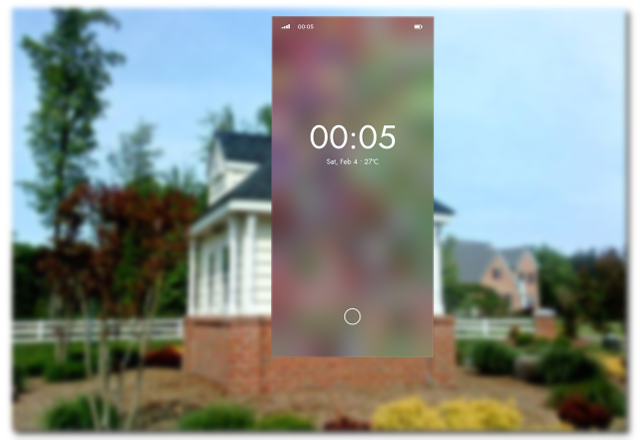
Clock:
0 h 05 min
